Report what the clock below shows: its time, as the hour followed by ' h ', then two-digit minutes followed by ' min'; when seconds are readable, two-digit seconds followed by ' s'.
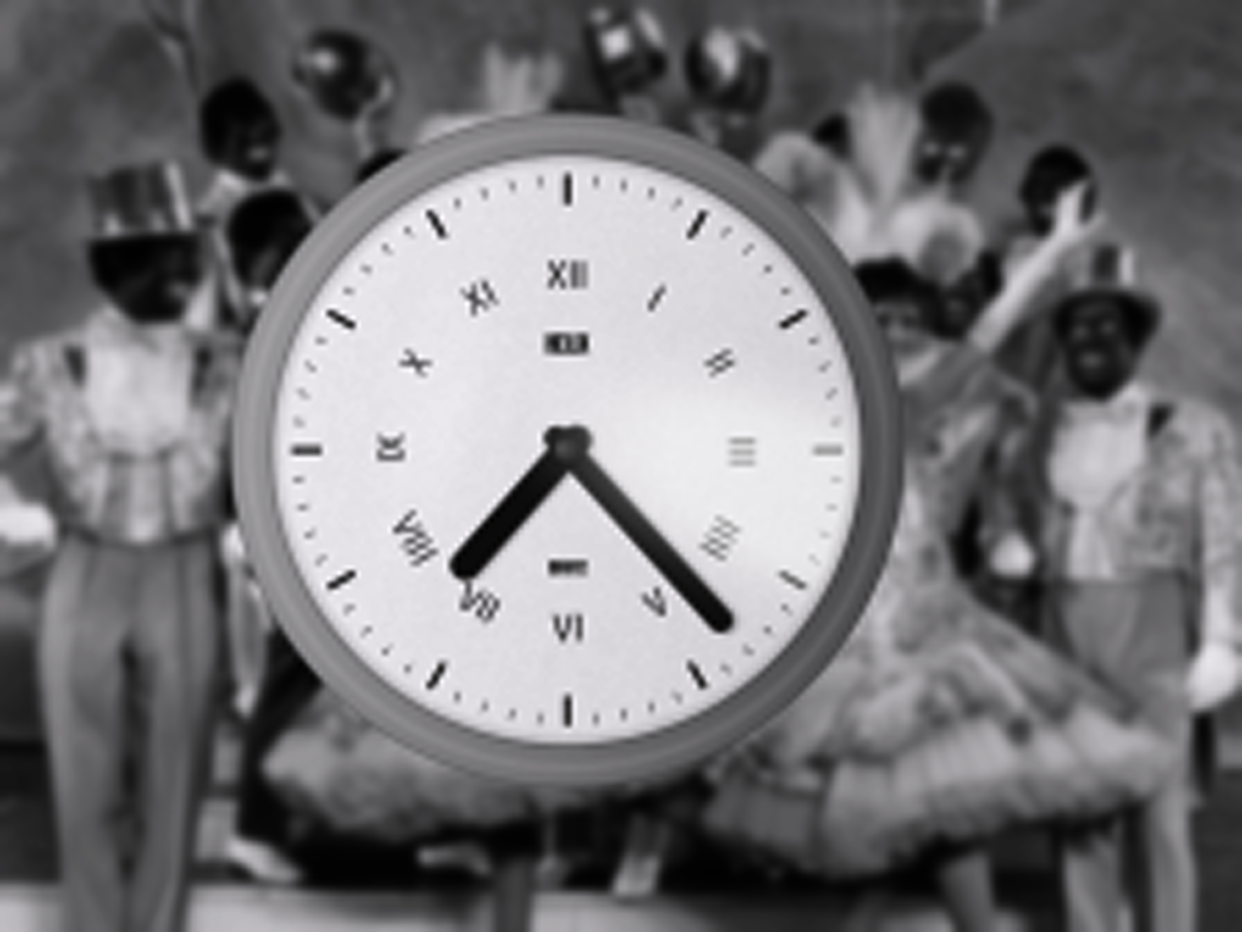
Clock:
7 h 23 min
